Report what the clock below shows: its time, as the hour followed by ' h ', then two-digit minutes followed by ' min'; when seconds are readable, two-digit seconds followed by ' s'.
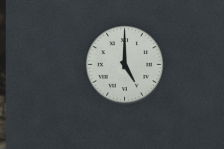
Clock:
5 h 00 min
